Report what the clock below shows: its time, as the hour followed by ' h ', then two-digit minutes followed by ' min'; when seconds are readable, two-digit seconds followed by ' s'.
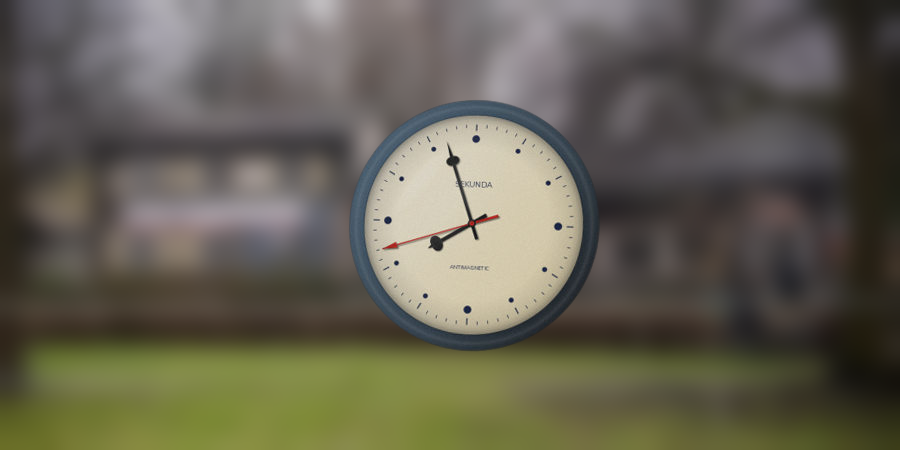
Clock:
7 h 56 min 42 s
